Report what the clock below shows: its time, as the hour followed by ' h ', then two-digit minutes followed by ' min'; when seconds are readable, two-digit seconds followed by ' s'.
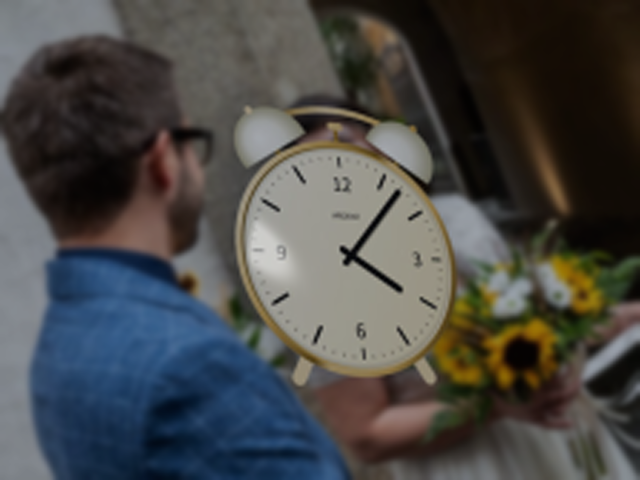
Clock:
4 h 07 min
